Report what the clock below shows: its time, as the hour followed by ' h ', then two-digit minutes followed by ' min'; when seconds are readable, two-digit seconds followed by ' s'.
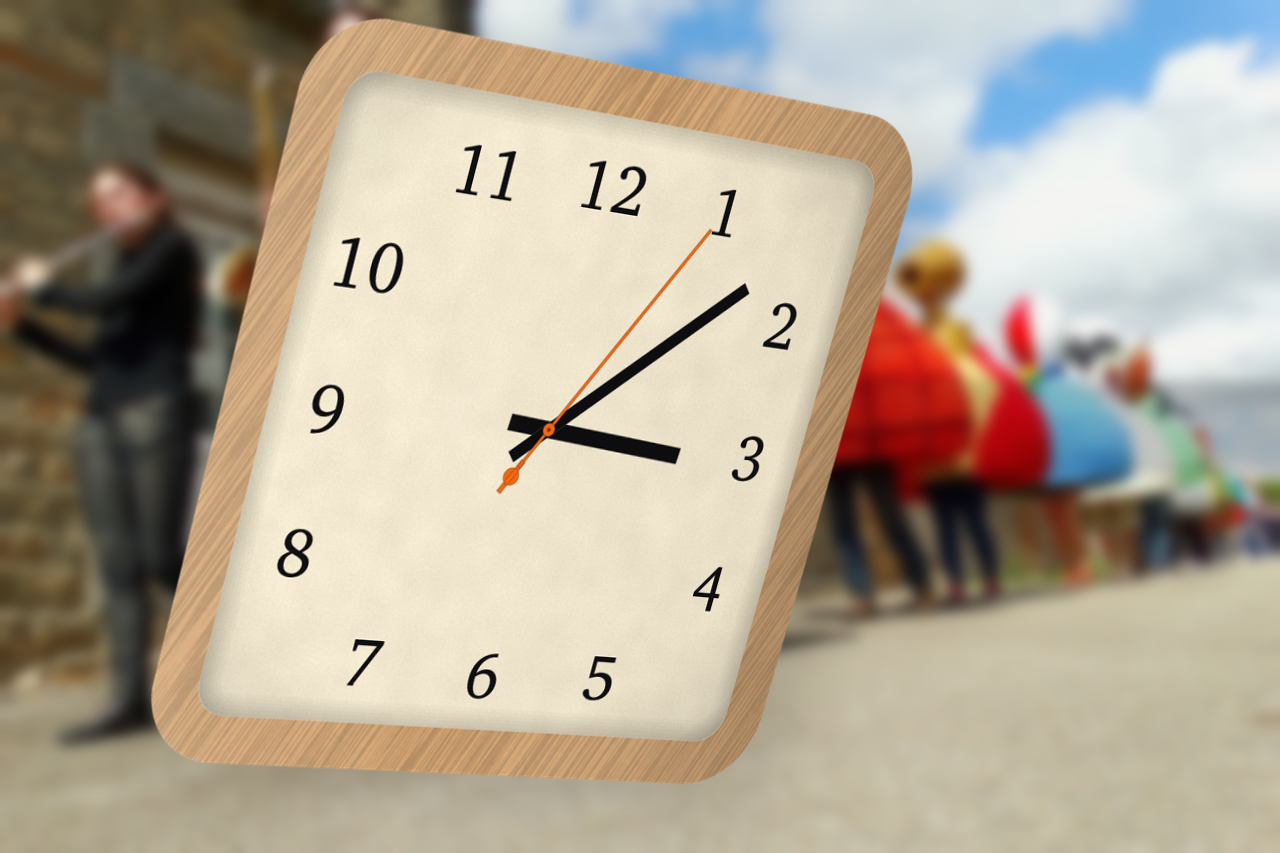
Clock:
3 h 08 min 05 s
